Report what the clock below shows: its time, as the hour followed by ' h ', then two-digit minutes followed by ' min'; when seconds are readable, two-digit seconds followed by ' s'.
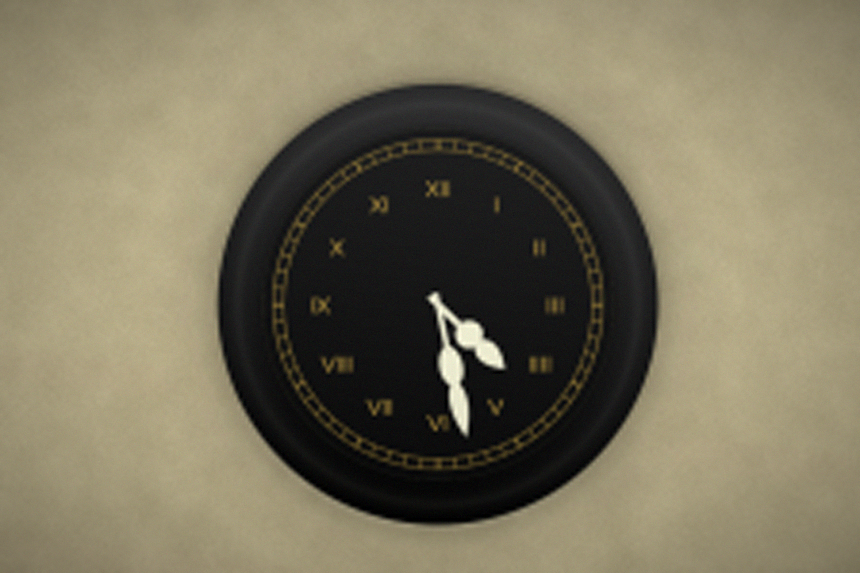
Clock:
4 h 28 min
